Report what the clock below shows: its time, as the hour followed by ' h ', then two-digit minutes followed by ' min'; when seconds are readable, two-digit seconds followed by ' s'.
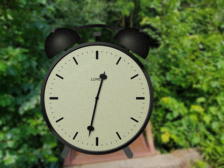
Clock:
12 h 32 min
